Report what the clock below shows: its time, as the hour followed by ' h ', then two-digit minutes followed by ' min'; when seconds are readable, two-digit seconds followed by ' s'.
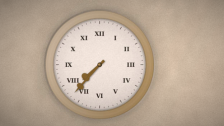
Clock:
7 h 37 min
